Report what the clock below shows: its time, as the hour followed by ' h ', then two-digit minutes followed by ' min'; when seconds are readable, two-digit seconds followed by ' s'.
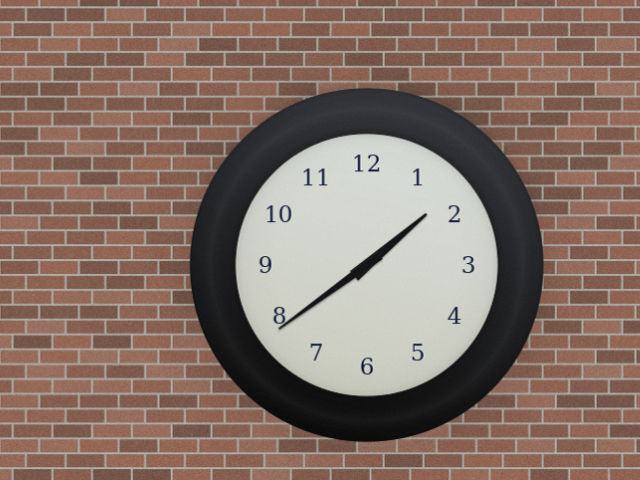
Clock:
1 h 39 min
